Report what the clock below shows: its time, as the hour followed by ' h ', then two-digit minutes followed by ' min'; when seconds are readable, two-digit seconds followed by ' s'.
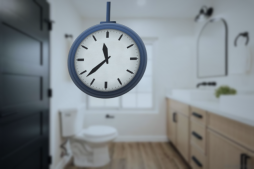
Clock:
11 h 38 min
